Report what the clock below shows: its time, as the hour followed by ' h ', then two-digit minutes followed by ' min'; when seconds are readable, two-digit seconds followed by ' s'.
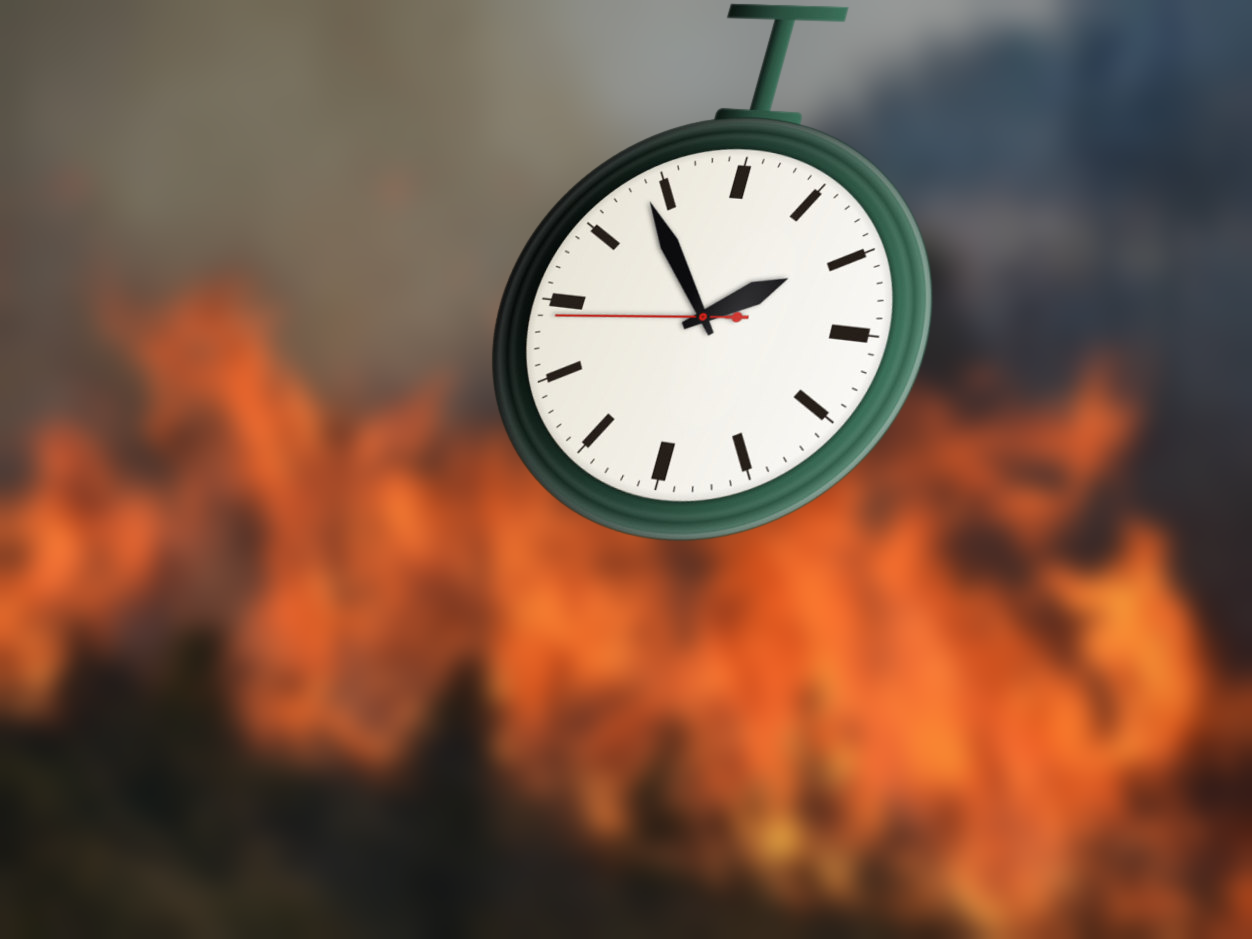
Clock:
1 h 53 min 44 s
